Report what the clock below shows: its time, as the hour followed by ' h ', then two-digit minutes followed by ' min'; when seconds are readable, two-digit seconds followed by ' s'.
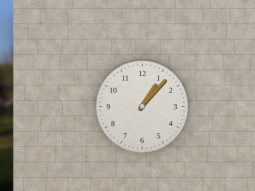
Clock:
1 h 07 min
